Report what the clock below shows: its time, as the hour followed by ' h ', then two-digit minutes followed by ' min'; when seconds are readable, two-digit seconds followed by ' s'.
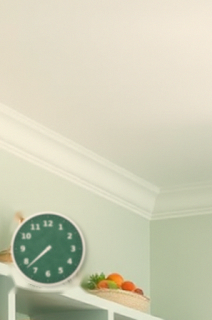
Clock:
7 h 38 min
